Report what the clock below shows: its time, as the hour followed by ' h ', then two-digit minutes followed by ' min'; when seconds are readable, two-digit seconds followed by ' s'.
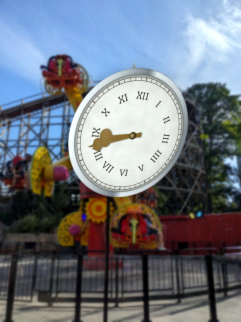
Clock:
8 h 42 min
